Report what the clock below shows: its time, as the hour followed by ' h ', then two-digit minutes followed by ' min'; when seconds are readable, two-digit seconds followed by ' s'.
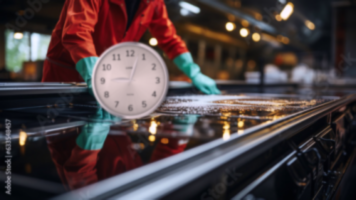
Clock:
9 h 03 min
